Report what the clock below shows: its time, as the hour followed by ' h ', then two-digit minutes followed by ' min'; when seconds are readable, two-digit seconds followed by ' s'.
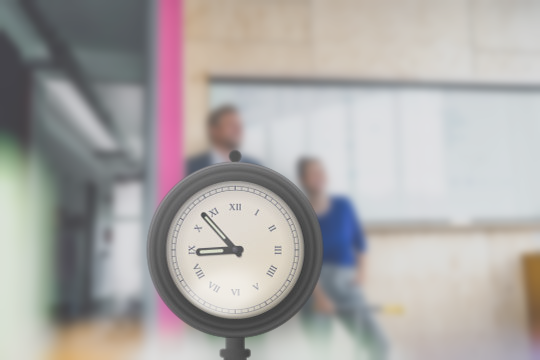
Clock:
8 h 53 min
